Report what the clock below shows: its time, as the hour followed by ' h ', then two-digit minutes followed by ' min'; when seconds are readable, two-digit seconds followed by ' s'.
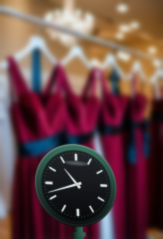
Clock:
10 h 42 min
